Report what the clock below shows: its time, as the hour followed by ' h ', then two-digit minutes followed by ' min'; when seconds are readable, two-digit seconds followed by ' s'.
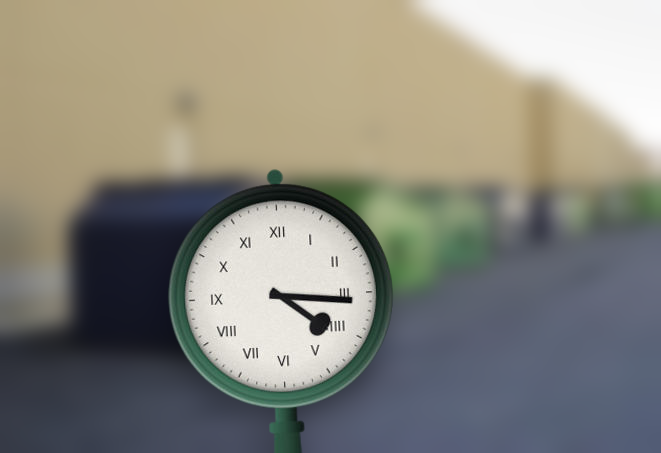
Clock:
4 h 16 min
